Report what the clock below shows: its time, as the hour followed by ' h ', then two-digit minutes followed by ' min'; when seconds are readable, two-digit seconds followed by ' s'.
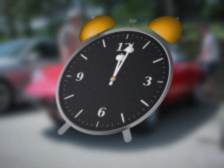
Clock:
12 h 02 min
